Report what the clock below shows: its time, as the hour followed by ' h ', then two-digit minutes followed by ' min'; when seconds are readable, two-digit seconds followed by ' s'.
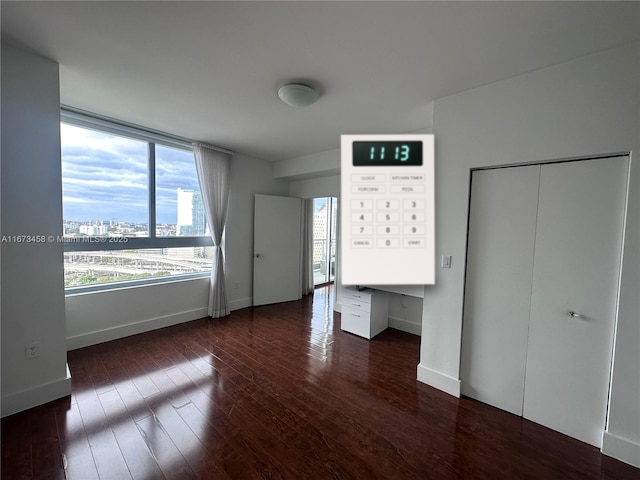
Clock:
11 h 13 min
